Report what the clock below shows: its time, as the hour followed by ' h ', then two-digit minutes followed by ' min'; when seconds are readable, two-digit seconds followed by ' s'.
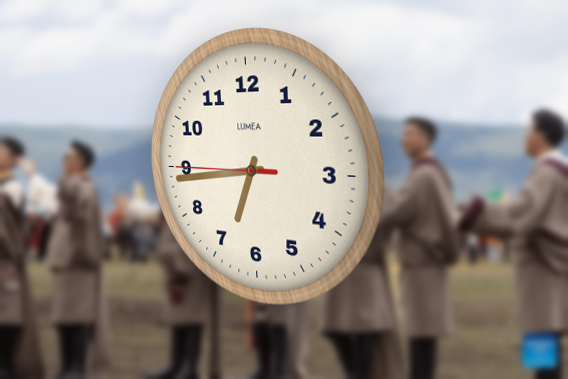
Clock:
6 h 43 min 45 s
